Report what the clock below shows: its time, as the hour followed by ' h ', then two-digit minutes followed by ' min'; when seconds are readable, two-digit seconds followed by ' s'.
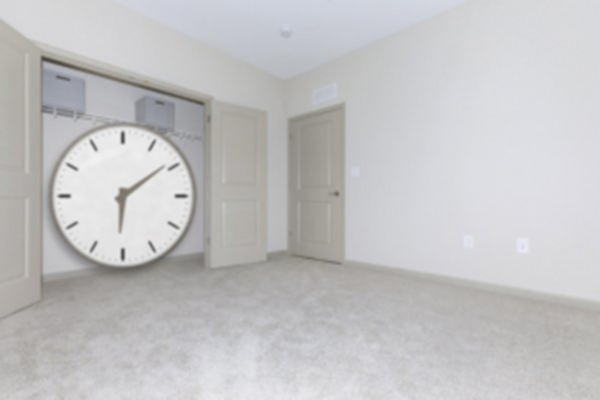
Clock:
6 h 09 min
